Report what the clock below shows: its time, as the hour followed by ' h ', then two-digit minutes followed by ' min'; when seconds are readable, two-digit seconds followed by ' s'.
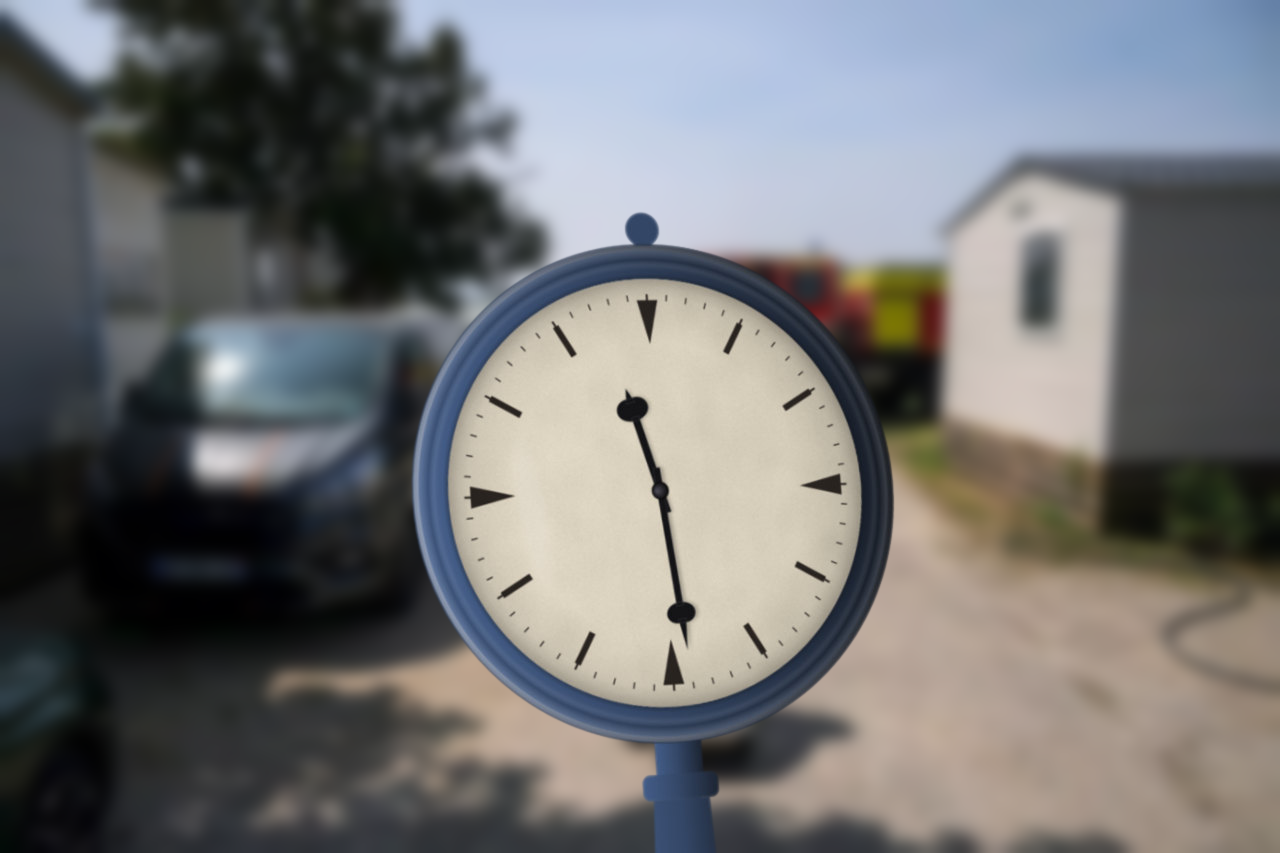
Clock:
11 h 29 min
